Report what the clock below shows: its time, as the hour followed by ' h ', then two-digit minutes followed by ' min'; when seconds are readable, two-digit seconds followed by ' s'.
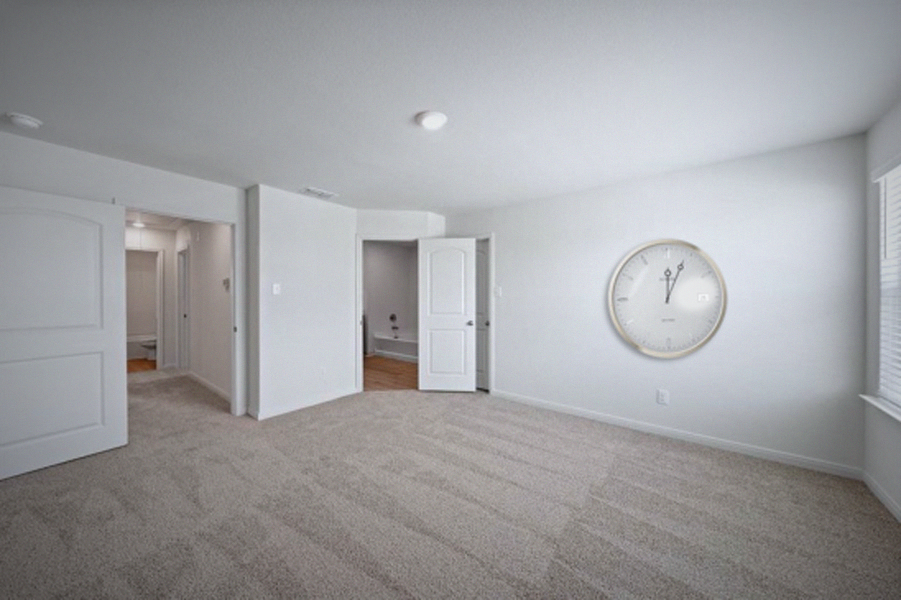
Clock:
12 h 04 min
